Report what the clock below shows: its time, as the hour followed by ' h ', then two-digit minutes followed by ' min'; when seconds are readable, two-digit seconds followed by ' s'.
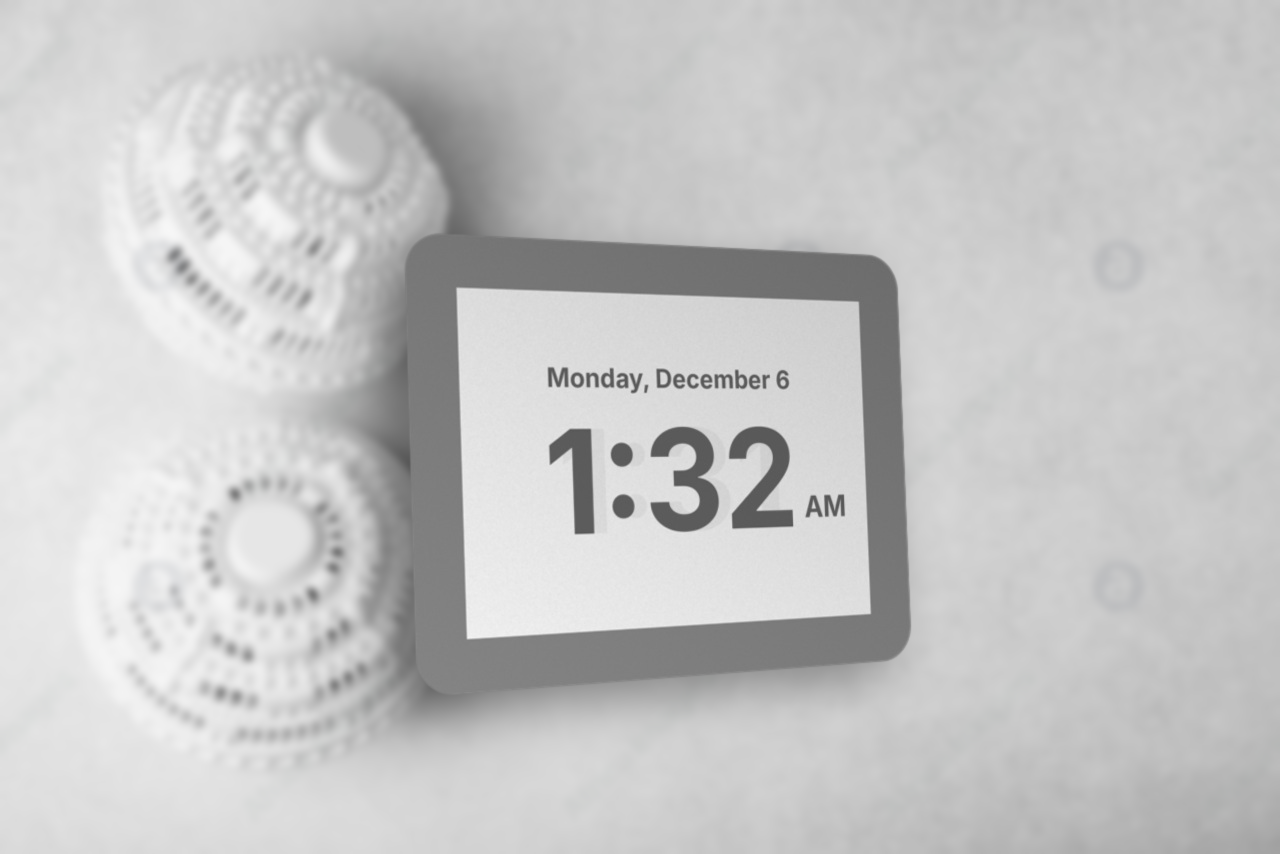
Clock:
1 h 32 min
